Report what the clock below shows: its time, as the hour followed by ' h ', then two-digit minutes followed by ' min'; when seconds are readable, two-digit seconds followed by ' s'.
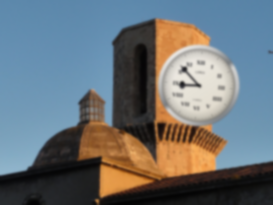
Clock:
8 h 52 min
